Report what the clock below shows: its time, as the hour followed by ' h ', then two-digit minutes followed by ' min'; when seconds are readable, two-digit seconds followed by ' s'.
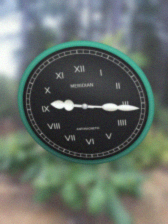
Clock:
9 h 16 min
